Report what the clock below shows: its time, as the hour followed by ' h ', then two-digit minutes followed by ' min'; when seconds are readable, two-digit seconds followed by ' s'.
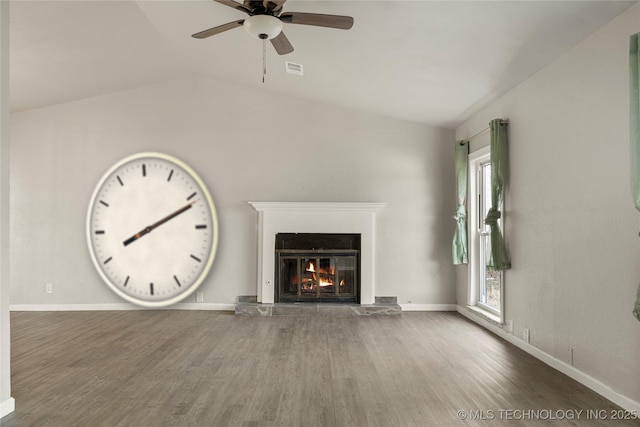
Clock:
8 h 11 min 11 s
